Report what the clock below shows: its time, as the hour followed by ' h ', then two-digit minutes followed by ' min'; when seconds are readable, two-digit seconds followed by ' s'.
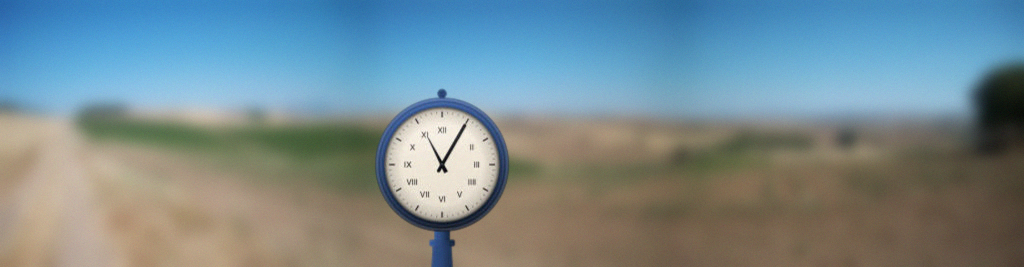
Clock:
11 h 05 min
